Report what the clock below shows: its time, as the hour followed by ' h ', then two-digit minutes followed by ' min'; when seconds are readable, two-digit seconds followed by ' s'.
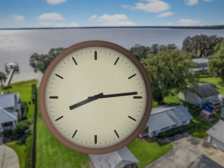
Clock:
8 h 14 min
